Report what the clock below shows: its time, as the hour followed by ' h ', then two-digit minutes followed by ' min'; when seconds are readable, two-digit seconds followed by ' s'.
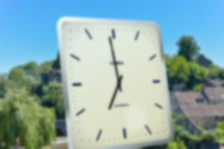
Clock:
6 h 59 min
